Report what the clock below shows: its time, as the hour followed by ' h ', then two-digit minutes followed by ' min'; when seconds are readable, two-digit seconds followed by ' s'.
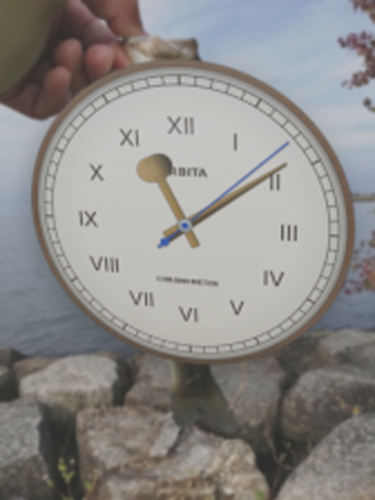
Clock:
11 h 09 min 08 s
